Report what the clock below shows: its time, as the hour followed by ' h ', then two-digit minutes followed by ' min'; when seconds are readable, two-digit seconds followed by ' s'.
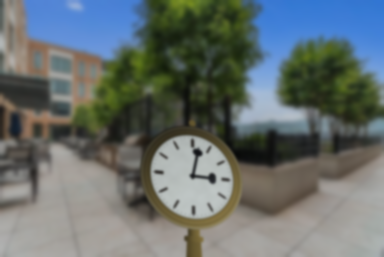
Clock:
3 h 02 min
